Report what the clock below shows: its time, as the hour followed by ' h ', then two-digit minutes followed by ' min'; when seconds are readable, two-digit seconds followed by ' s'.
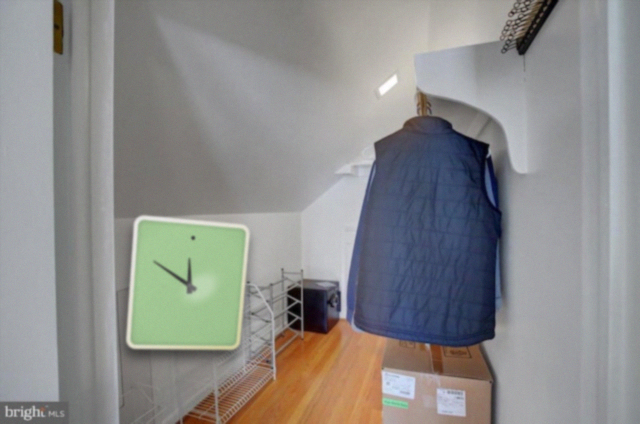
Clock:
11 h 50 min
